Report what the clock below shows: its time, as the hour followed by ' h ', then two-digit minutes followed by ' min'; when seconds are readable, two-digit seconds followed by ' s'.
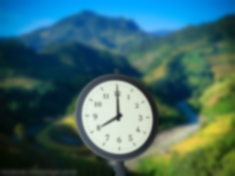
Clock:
8 h 00 min
